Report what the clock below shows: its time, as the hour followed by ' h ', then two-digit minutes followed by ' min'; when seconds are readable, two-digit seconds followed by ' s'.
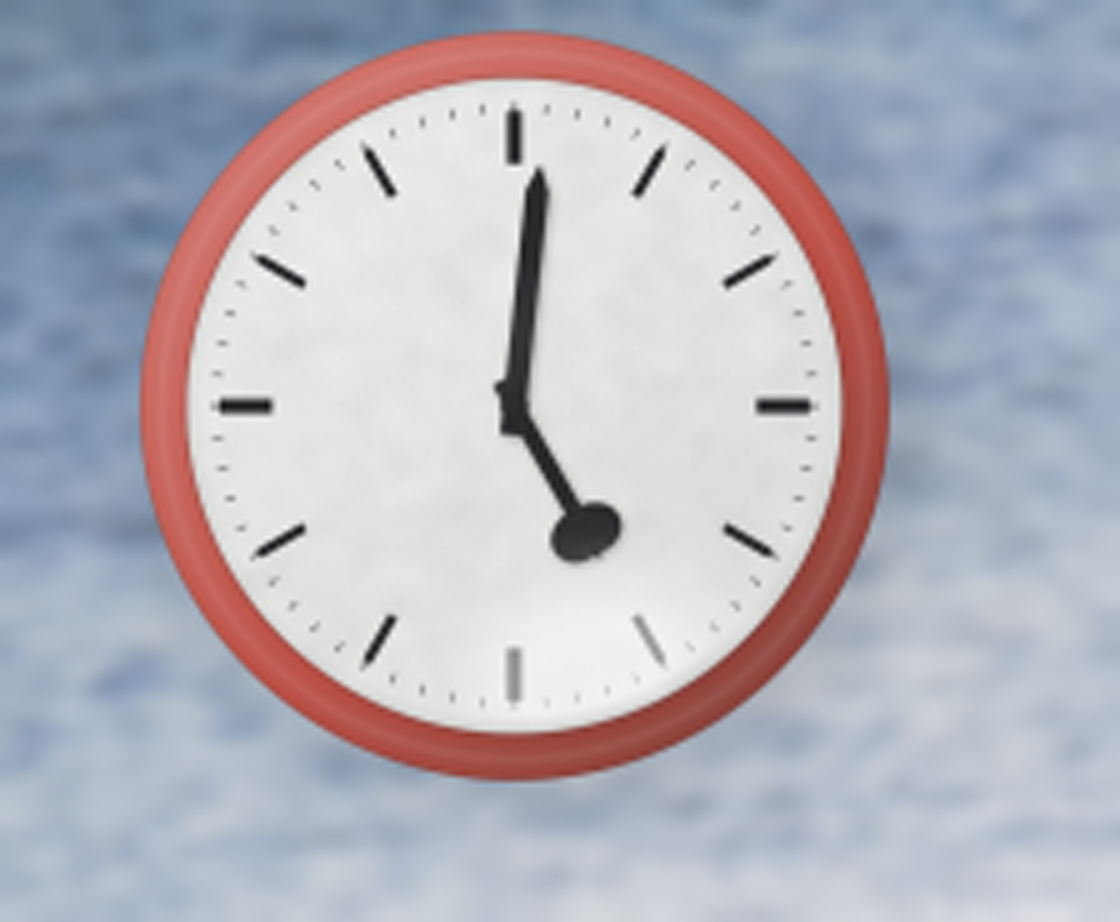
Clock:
5 h 01 min
